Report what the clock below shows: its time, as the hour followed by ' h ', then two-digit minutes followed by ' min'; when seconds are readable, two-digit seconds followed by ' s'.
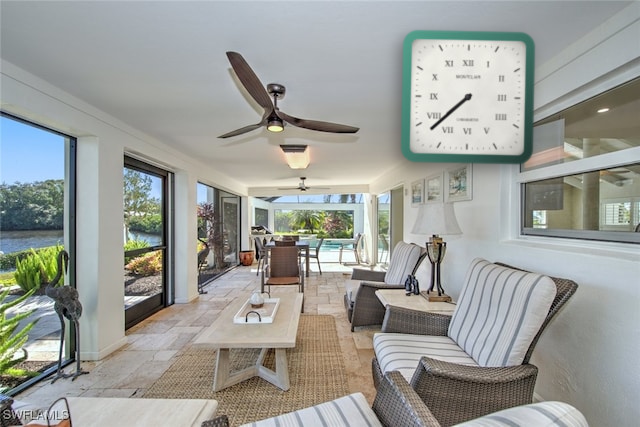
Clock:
7 h 38 min
